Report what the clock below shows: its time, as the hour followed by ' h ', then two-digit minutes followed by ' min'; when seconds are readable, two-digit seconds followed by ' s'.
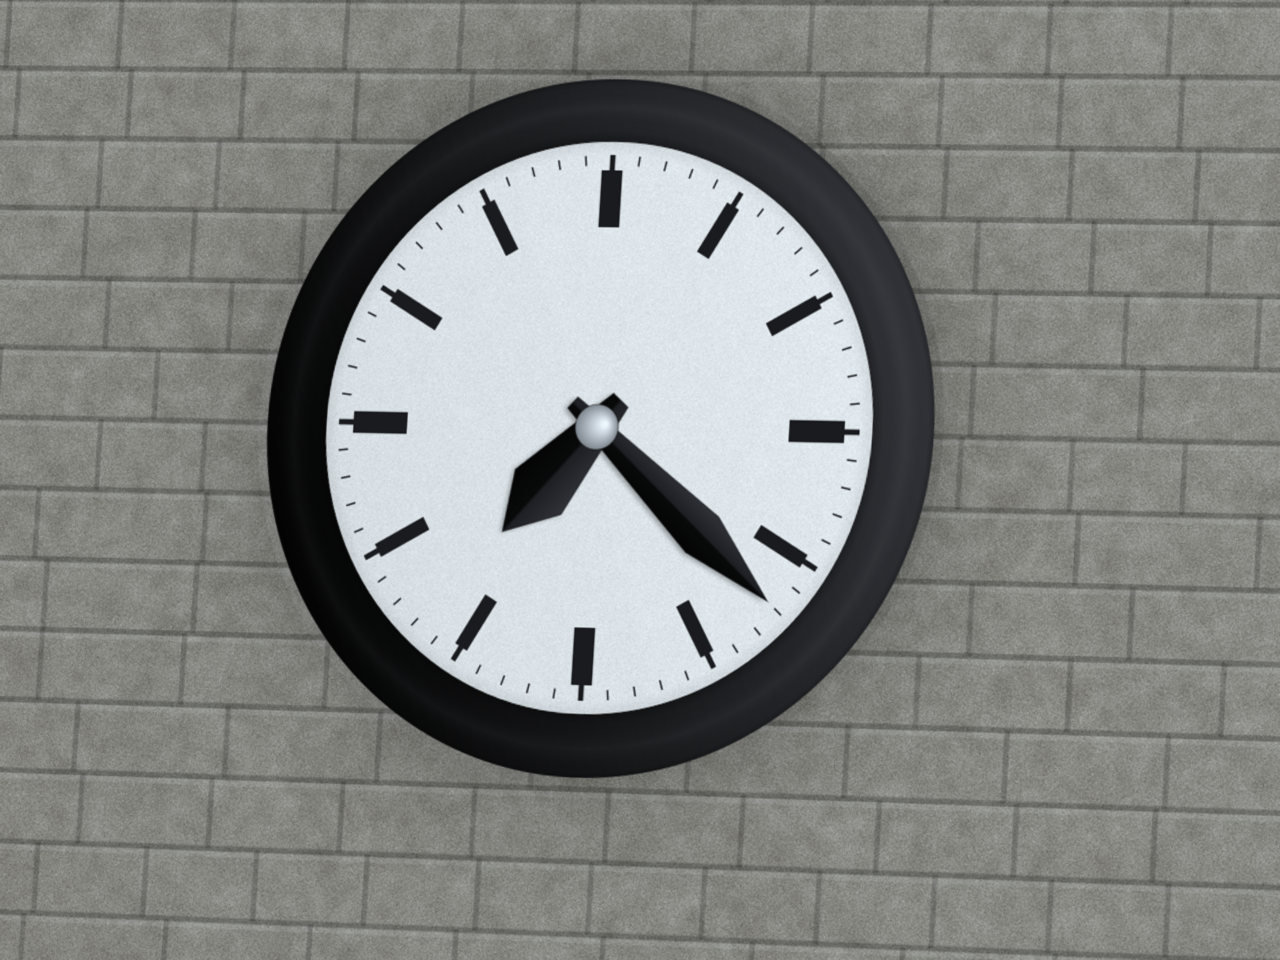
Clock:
7 h 22 min
